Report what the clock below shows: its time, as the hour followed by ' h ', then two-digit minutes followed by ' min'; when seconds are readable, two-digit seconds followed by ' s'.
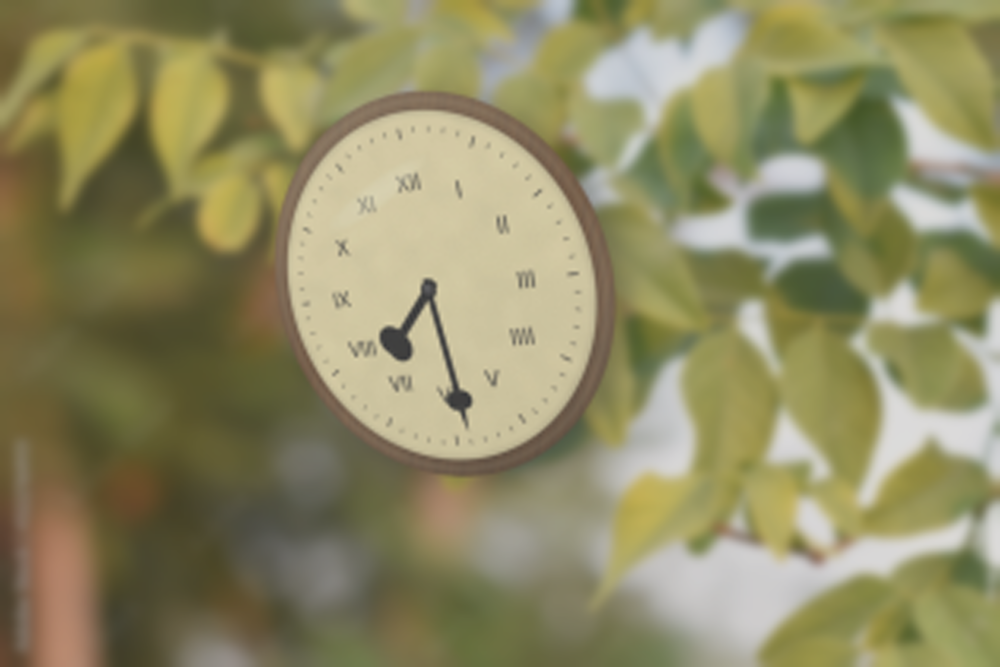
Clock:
7 h 29 min
